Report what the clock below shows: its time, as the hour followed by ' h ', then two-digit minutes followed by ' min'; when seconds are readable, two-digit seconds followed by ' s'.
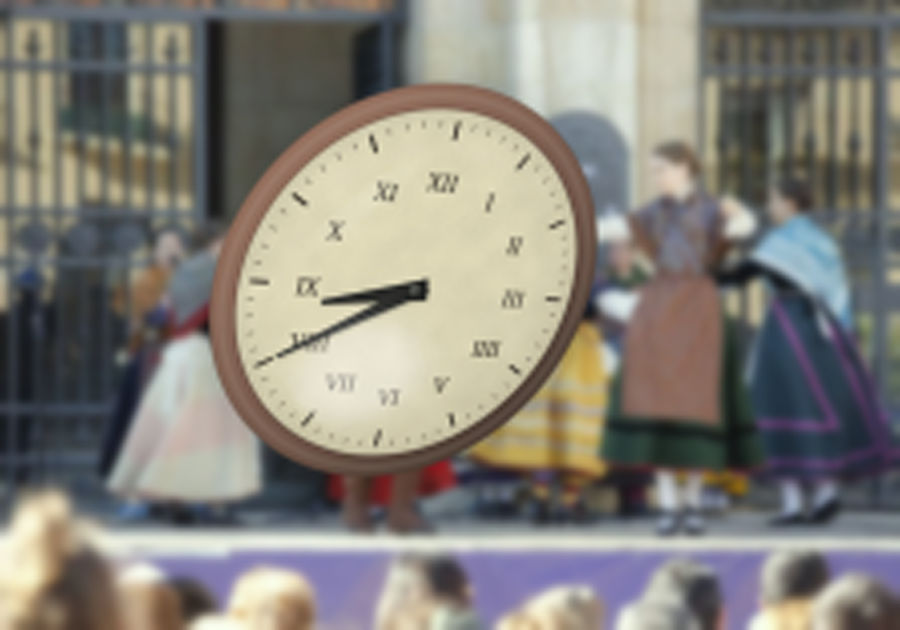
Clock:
8 h 40 min
